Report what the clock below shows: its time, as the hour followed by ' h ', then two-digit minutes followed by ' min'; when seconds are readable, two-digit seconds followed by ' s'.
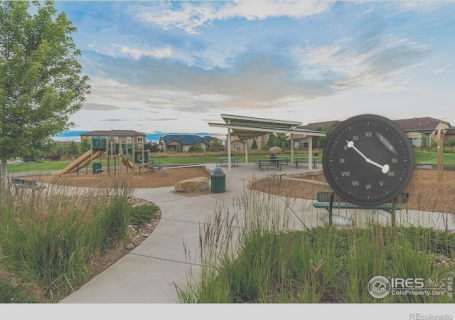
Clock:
3 h 52 min
